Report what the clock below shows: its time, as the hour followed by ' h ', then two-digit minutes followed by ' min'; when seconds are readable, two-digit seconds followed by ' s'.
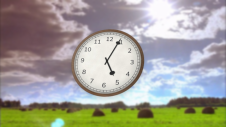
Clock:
5 h 04 min
